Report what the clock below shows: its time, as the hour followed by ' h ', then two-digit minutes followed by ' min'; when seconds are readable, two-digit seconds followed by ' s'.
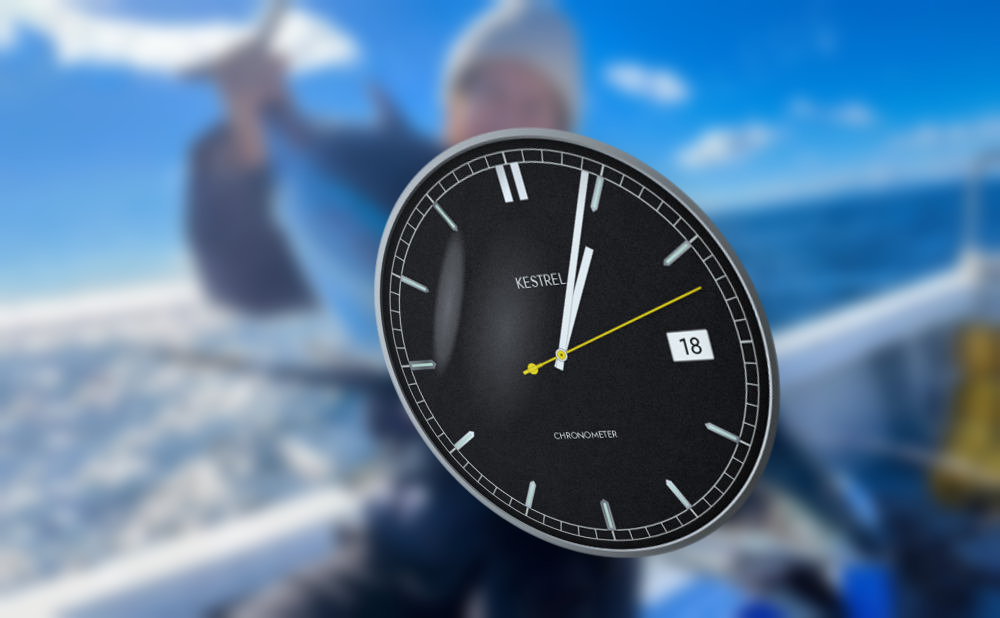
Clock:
1 h 04 min 12 s
